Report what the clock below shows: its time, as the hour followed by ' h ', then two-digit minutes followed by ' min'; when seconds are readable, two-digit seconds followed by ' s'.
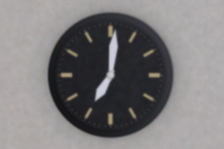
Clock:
7 h 01 min
